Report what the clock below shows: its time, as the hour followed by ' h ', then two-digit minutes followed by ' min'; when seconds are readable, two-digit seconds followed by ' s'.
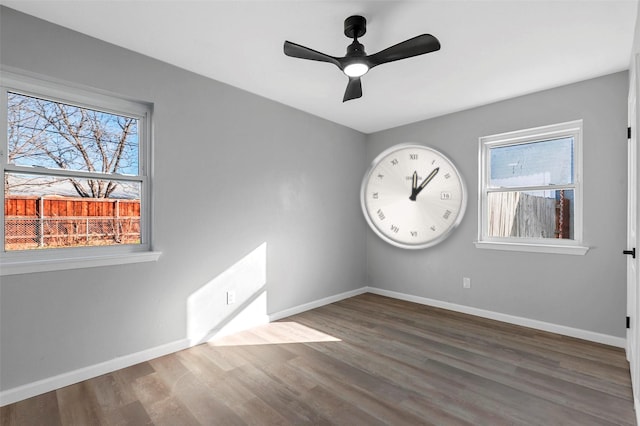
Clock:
12 h 07 min
